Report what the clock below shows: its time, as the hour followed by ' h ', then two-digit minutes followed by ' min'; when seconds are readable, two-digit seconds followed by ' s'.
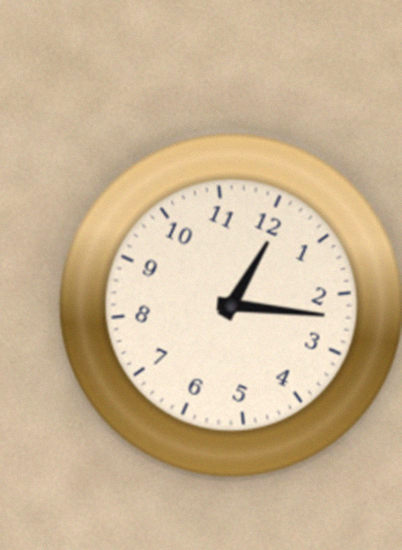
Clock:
12 h 12 min
